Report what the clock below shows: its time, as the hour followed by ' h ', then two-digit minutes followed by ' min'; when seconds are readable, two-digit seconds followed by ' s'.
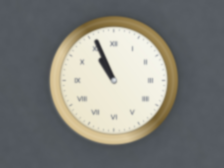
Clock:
10 h 56 min
